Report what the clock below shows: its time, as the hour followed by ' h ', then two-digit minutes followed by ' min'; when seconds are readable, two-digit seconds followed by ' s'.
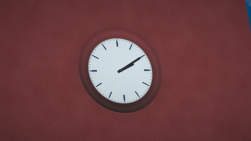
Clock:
2 h 10 min
